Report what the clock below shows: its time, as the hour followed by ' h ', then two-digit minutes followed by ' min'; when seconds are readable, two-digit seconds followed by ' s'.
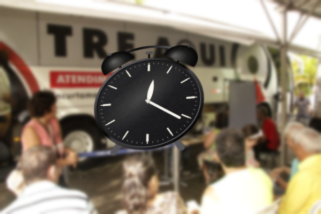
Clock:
12 h 21 min
